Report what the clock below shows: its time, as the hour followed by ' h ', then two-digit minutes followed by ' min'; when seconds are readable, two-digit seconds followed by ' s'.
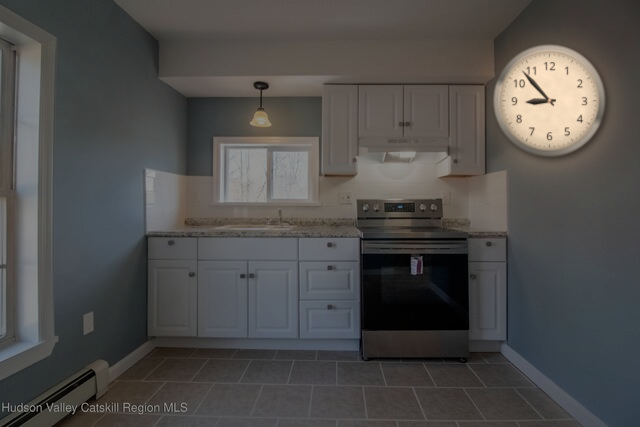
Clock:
8 h 53 min
